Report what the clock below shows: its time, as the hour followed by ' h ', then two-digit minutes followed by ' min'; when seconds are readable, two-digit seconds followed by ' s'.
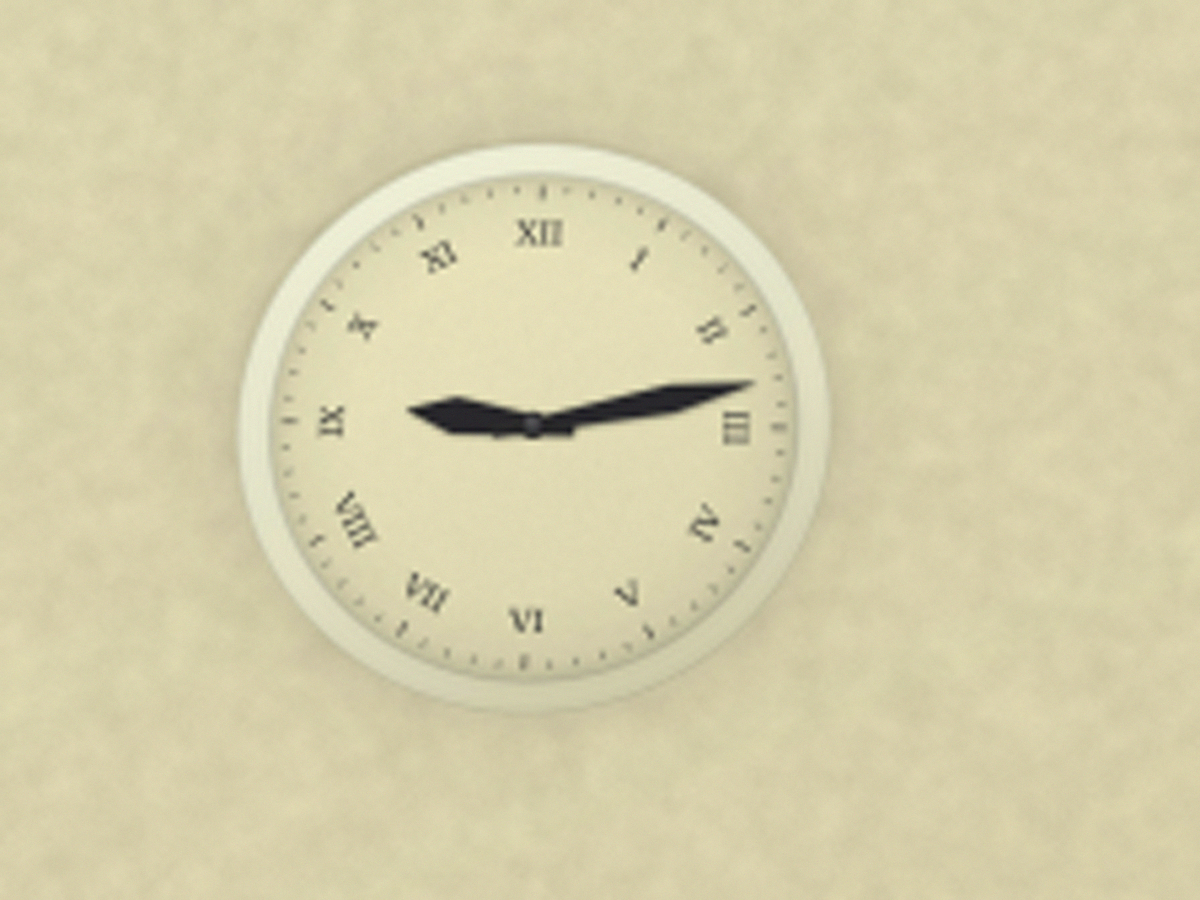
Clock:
9 h 13 min
